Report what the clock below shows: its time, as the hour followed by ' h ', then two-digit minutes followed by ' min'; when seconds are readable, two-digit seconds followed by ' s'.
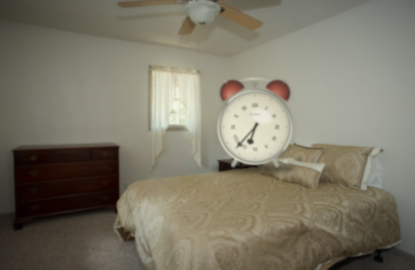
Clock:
6 h 37 min
